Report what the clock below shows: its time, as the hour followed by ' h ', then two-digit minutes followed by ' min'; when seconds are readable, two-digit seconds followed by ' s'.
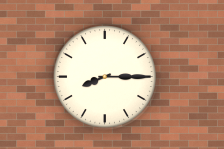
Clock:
8 h 15 min
